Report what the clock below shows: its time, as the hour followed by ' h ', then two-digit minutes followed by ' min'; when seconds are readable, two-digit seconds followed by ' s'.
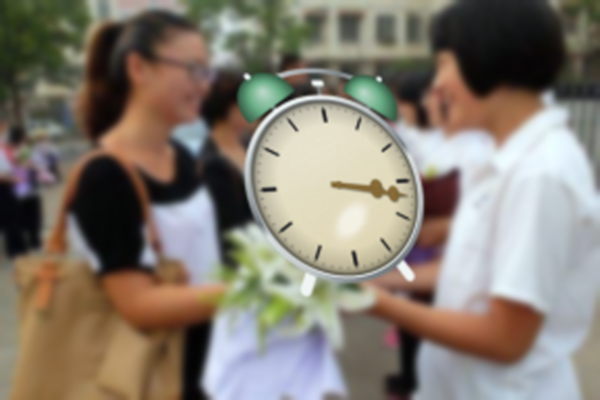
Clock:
3 h 17 min
